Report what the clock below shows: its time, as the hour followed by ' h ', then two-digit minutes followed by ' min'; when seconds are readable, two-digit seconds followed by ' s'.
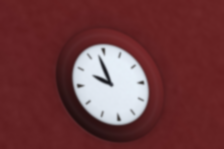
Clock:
9 h 58 min
